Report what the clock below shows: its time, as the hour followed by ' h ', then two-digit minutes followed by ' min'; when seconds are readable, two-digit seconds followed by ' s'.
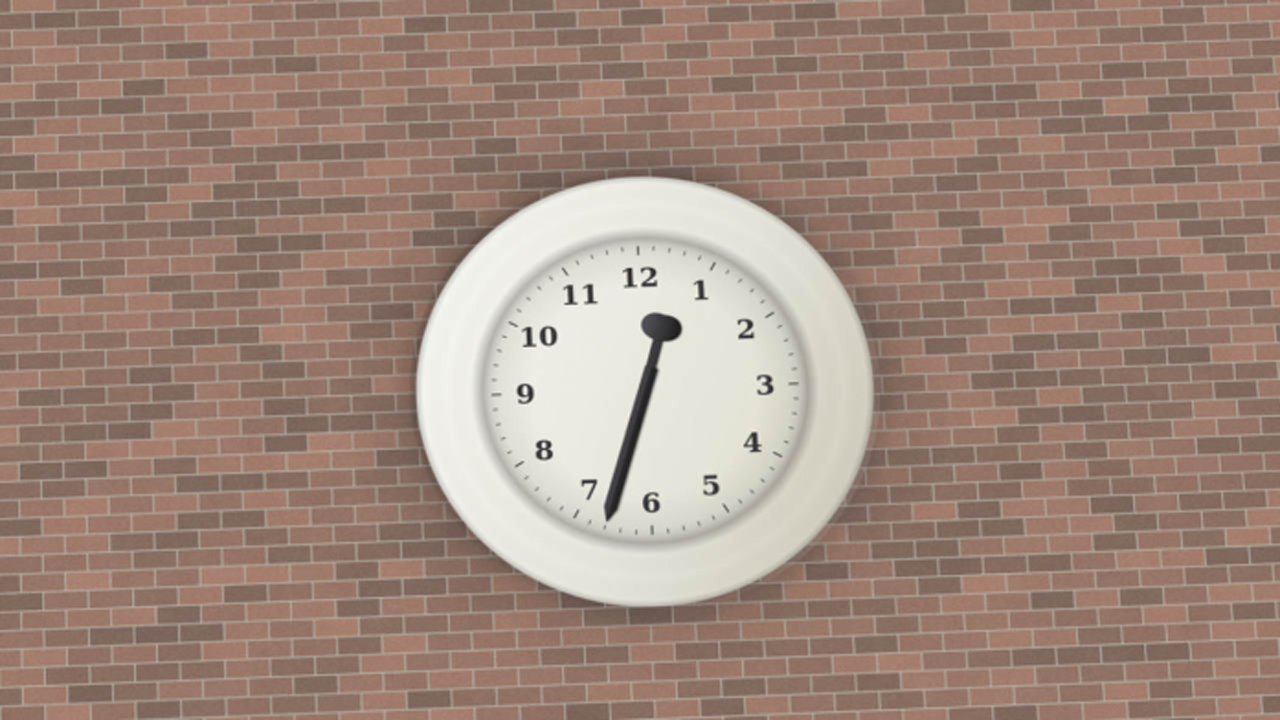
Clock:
12 h 33 min
